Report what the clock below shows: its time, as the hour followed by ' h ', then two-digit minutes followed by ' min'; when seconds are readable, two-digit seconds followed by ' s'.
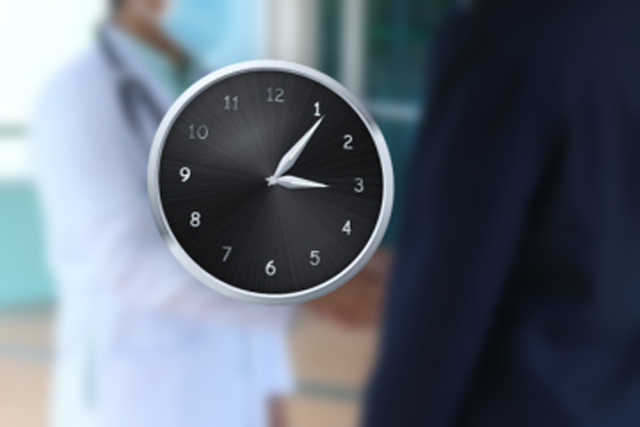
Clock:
3 h 06 min
